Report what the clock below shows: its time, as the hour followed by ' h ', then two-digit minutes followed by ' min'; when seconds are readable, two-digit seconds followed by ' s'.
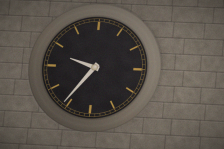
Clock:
9 h 36 min
